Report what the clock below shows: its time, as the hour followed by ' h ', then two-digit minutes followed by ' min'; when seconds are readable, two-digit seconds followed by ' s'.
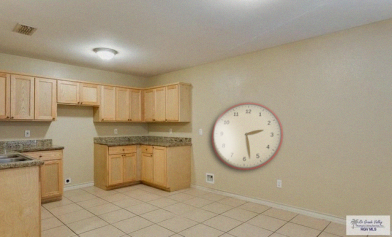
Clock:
2 h 28 min
